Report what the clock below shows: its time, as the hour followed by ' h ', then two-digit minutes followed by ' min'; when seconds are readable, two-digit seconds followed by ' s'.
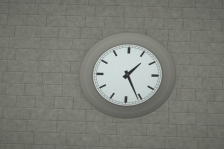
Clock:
1 h 26 min
